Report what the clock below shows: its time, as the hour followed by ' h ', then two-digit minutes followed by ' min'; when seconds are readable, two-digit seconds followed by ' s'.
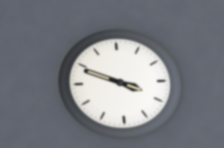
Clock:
3 h 49 min
